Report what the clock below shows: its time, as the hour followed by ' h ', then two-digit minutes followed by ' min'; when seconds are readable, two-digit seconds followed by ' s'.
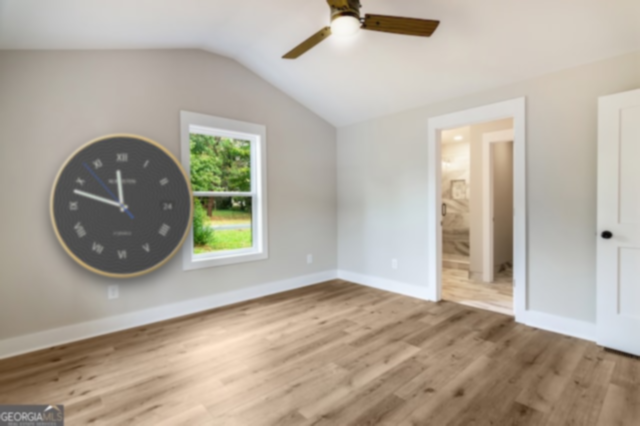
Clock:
11 h 47 min 53 s
